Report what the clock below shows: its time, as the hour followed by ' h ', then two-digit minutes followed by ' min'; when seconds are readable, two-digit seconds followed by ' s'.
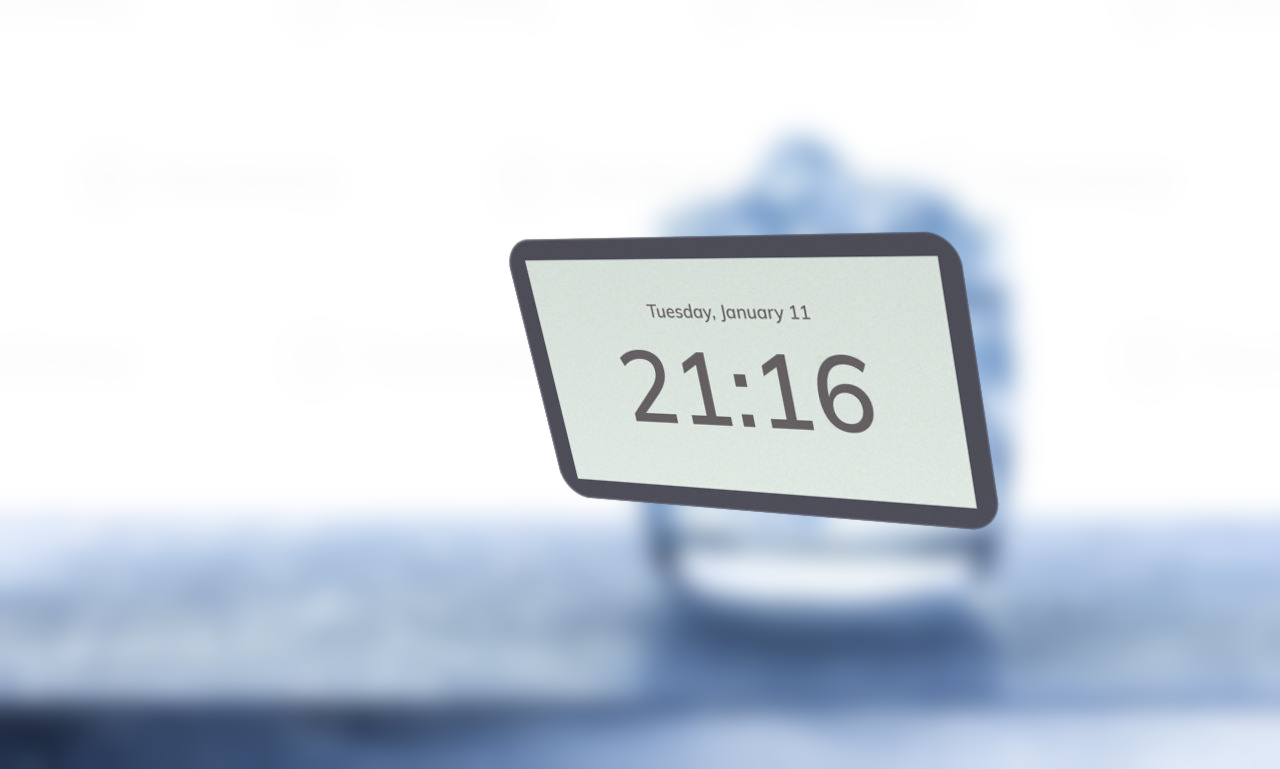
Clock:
21 h 16 min
